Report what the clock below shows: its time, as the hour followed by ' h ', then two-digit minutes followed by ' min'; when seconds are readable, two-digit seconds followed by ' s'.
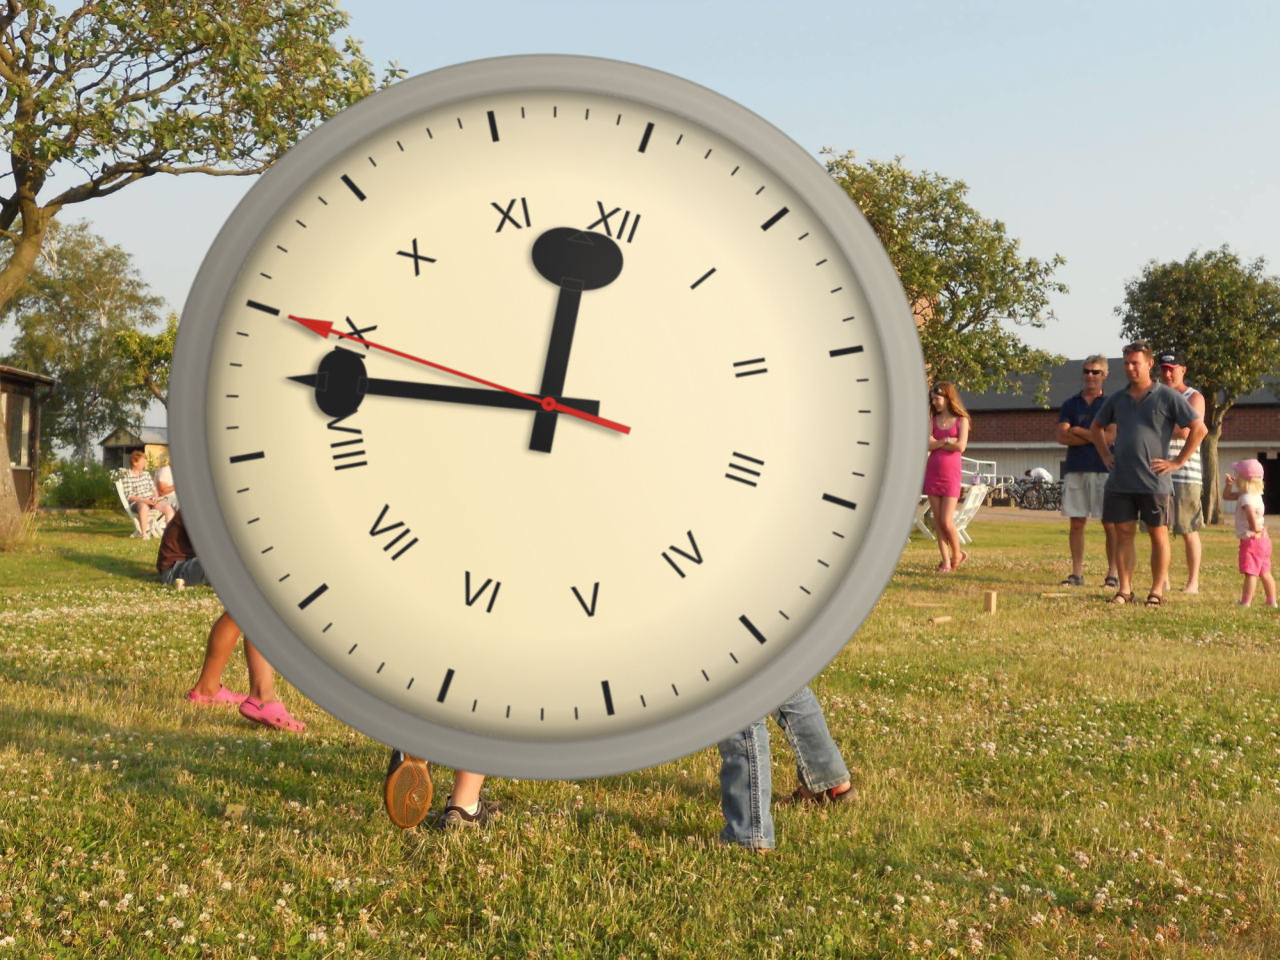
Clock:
11 h 42 min 45 s
